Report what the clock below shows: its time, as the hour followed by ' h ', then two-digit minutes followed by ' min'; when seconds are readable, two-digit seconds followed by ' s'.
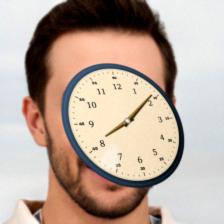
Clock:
8 h 09 min
